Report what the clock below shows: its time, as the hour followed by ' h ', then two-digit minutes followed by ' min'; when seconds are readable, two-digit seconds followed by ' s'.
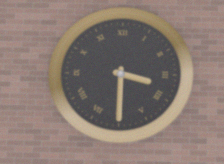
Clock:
3 h 30 min
